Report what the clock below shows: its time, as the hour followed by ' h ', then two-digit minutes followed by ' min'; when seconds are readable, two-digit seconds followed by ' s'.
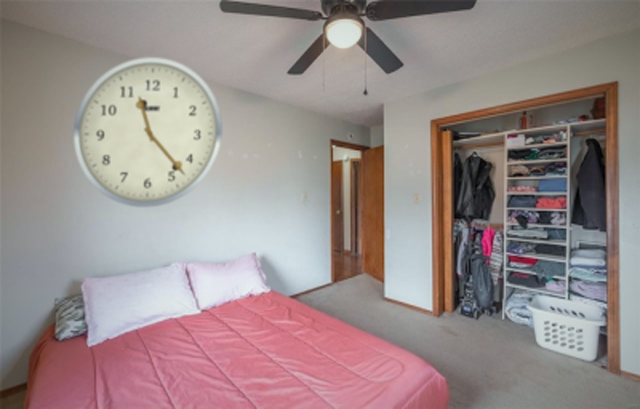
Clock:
11 h 23 min
